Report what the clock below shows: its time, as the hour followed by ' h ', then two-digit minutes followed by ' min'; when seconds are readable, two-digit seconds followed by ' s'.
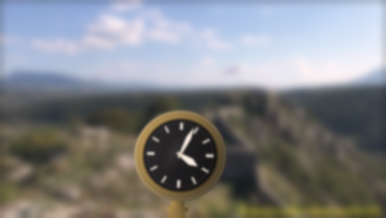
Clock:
4 h 04 min
